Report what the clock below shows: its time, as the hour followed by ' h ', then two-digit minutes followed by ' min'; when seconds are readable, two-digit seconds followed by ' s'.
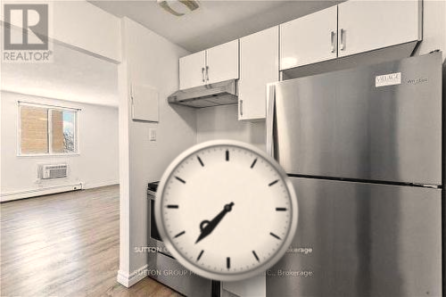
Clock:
7 h 37 min
